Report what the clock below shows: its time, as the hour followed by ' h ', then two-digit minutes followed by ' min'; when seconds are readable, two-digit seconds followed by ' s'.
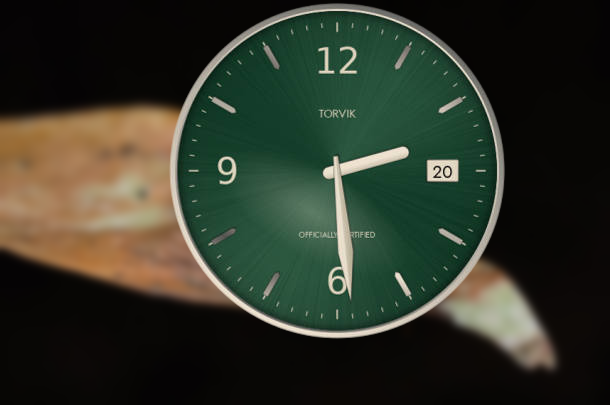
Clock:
2 h 29 min
